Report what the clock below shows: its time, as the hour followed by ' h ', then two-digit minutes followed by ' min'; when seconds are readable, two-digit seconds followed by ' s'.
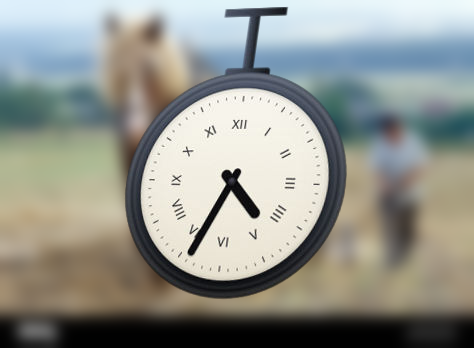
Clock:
4 h 34 min
